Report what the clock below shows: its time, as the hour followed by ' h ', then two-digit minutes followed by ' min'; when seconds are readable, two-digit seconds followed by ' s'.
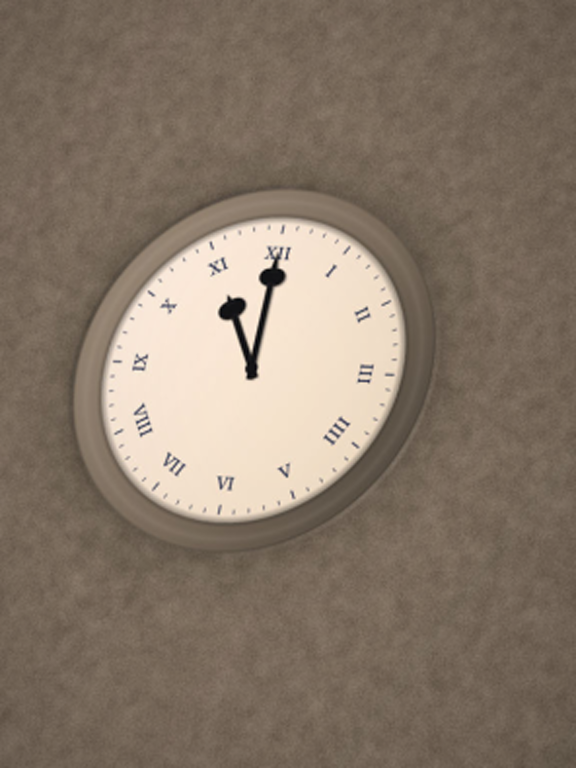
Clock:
11 h 00 min
